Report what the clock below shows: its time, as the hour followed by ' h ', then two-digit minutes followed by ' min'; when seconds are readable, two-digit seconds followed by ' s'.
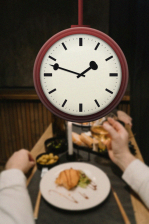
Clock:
1 h 48 min
